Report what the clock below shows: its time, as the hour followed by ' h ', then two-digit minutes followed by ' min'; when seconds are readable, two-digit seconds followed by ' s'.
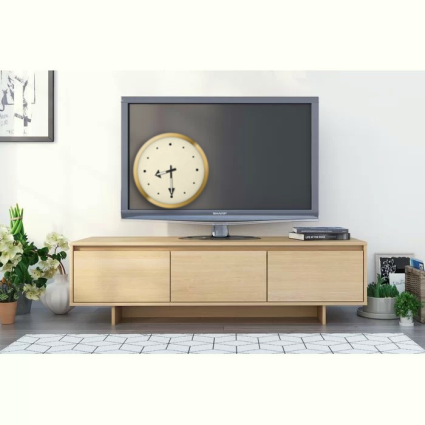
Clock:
8 h 30 min
